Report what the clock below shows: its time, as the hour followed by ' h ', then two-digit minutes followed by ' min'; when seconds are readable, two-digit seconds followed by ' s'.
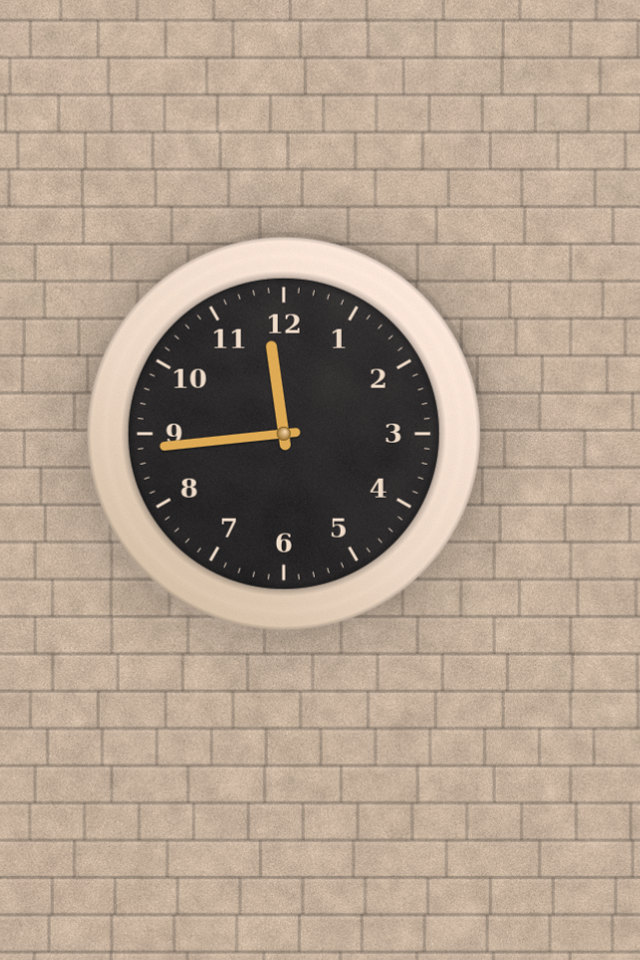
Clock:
11 h 44 min
